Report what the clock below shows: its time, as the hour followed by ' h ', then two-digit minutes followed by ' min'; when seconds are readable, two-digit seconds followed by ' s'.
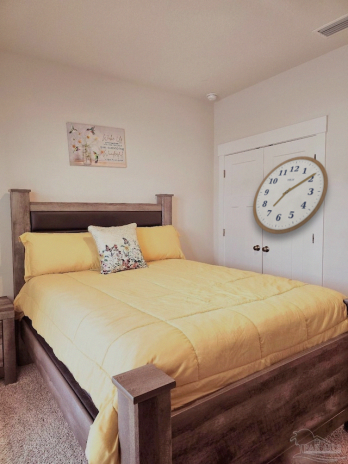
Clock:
7 h 09 min
